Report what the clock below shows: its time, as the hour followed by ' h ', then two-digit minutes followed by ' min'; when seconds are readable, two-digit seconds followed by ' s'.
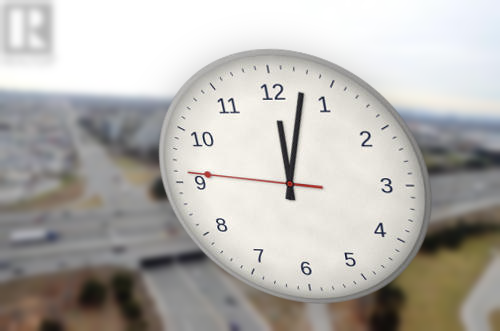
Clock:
12 h 02 min 46 s
